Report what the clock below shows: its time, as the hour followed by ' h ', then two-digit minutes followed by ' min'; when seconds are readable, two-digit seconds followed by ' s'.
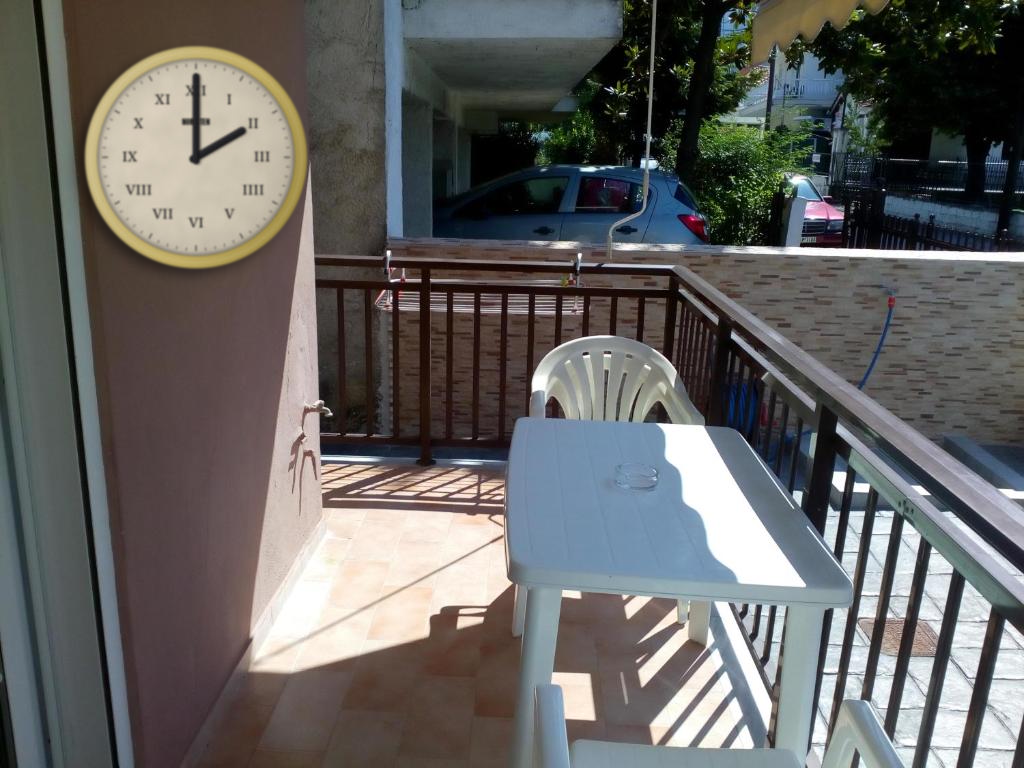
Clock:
2 h 00 min
